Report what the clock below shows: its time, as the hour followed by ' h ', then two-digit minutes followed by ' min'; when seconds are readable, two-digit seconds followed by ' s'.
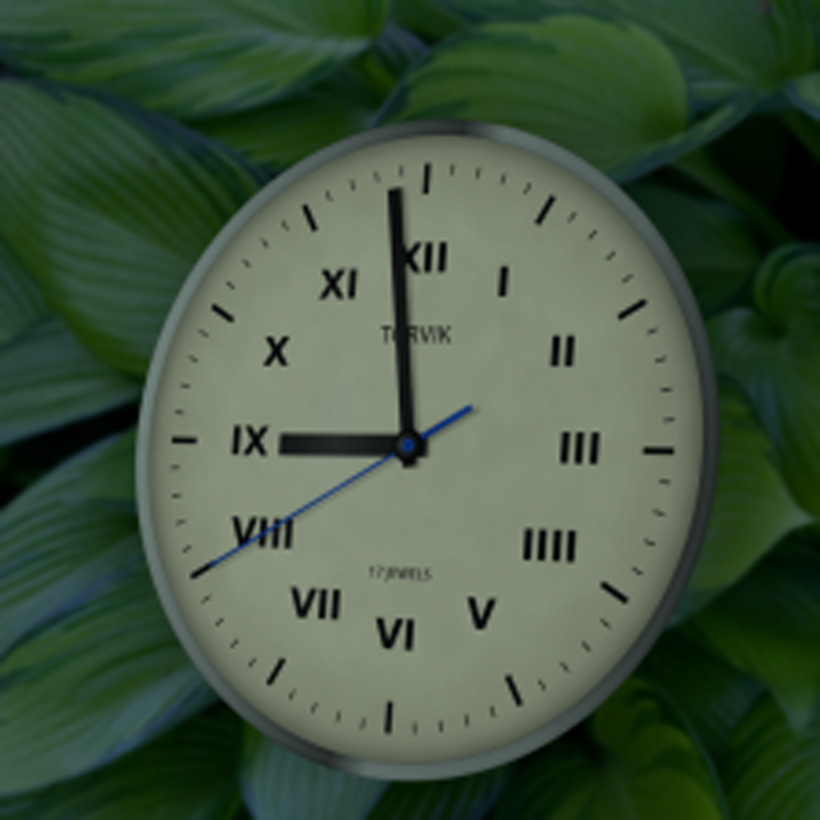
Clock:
8 h 58 min 40 s
